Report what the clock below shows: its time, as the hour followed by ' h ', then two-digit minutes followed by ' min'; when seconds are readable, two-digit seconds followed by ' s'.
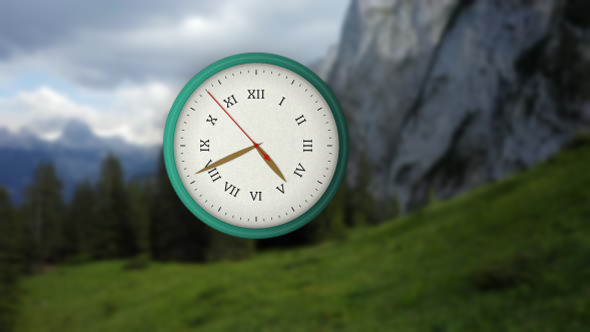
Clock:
4 h 40 min 53 s
